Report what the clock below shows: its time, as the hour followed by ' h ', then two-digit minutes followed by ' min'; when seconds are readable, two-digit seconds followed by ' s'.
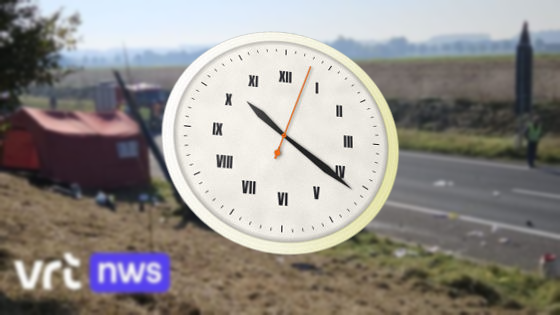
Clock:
10 h 21 min 03 s
